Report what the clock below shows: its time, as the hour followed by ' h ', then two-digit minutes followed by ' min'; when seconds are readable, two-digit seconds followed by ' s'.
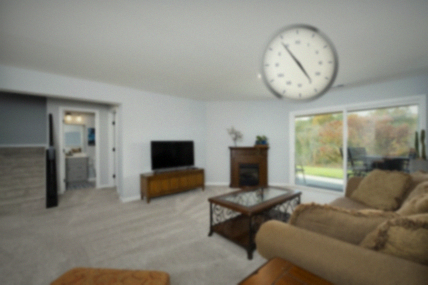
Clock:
4 h 54 min
